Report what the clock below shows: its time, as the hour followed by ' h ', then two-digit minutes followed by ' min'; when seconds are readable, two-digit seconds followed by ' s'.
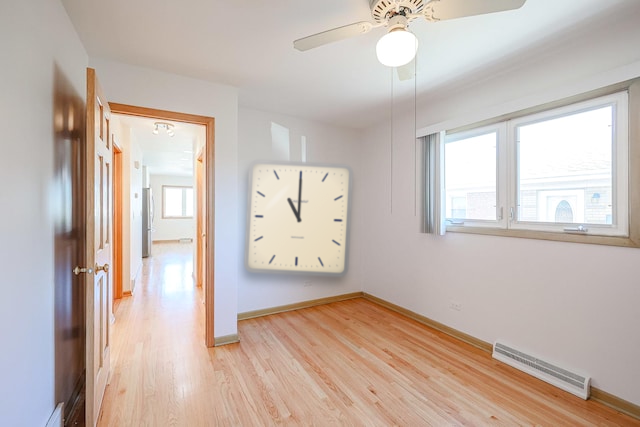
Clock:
11 h 00 min
